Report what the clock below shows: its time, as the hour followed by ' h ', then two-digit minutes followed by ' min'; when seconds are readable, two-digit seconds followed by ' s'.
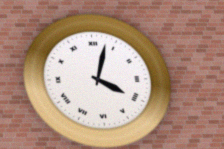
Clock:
4 h 03 min
